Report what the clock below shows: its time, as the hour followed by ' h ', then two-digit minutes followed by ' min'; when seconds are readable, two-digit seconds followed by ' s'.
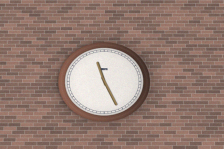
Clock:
11 h 26 min
